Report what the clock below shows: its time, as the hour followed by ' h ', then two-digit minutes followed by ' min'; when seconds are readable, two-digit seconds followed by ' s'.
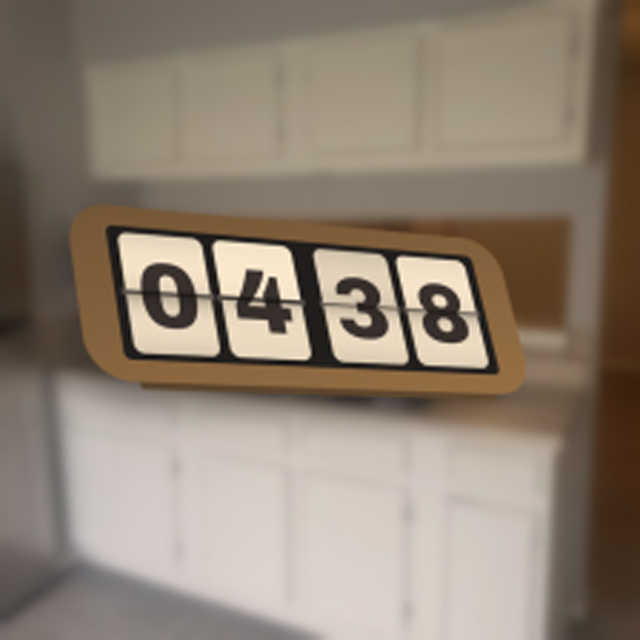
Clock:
4 h 38 min
